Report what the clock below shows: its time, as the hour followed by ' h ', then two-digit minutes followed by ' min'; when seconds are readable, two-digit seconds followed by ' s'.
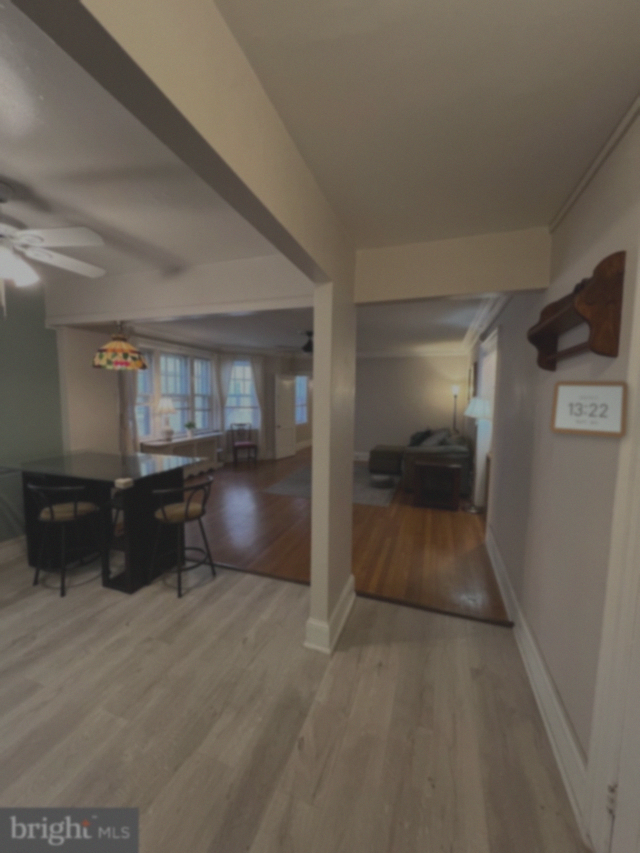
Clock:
13 h 22 min
